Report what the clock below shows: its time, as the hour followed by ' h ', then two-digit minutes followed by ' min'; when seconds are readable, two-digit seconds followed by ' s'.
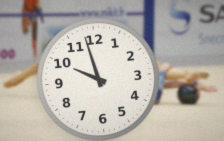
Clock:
9 h 58 min
